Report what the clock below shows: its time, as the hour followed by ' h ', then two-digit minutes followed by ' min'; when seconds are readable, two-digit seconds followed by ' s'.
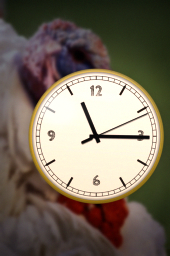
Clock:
11 h 15 min 11 s
